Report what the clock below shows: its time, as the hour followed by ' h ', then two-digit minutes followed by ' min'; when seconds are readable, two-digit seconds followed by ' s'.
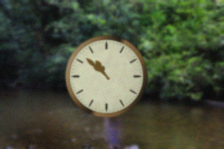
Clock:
10 h 52 min
